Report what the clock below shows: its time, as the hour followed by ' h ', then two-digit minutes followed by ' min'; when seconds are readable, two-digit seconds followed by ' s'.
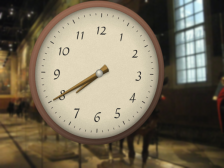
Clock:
7 h 40 min
